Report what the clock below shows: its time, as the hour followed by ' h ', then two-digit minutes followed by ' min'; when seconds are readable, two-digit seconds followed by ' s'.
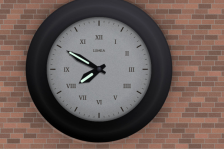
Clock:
7 h 50 min
